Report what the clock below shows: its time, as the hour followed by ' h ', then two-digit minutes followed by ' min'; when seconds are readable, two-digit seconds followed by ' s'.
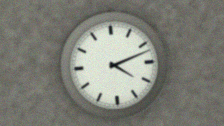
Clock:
4 h 12 min
